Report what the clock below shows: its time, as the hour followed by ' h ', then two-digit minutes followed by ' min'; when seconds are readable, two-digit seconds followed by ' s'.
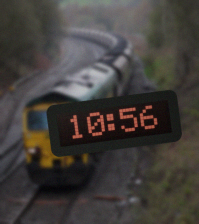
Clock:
10 h 56 min
